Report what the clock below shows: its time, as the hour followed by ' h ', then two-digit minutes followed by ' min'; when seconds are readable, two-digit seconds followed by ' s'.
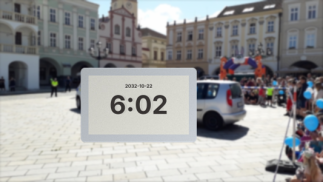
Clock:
6 h 02 min
